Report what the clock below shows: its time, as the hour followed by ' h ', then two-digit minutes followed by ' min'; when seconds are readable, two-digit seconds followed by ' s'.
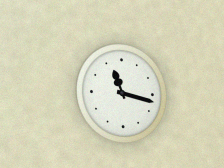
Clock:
11 h 17 min
